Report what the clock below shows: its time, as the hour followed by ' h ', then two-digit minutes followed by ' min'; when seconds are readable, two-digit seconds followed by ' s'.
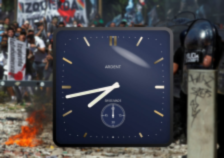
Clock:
7 h 43 min
